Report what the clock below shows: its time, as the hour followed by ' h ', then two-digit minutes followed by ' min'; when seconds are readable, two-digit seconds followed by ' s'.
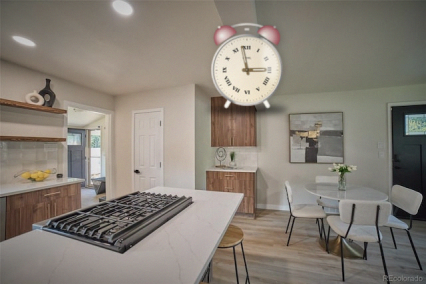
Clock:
2 h 58 min
